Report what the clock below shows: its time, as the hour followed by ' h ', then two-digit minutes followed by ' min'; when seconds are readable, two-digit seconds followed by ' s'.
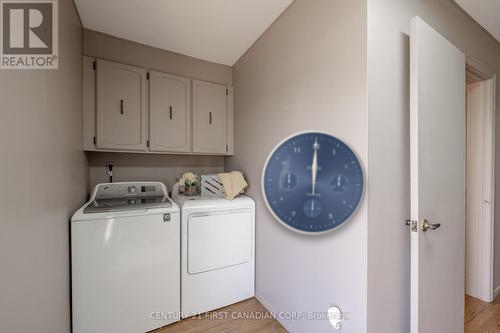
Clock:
12 h 00 min
